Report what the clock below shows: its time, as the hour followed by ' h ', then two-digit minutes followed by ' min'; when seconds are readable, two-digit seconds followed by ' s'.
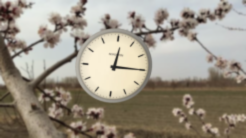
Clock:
12 h 15 min
